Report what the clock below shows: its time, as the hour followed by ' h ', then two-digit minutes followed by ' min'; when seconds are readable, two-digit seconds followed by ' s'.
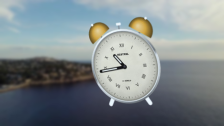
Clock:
10 h 44 min
